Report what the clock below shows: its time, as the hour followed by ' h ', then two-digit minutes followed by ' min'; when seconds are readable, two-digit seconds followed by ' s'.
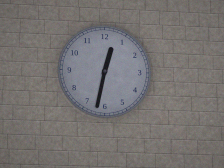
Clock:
12 h 32 min
